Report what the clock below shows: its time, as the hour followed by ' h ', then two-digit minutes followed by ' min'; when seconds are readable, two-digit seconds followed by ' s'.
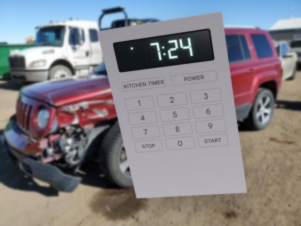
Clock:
7 h 24 min
